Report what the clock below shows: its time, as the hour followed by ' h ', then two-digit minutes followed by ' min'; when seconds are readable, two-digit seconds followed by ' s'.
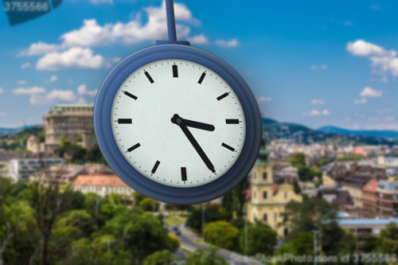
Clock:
3 h 25 min
